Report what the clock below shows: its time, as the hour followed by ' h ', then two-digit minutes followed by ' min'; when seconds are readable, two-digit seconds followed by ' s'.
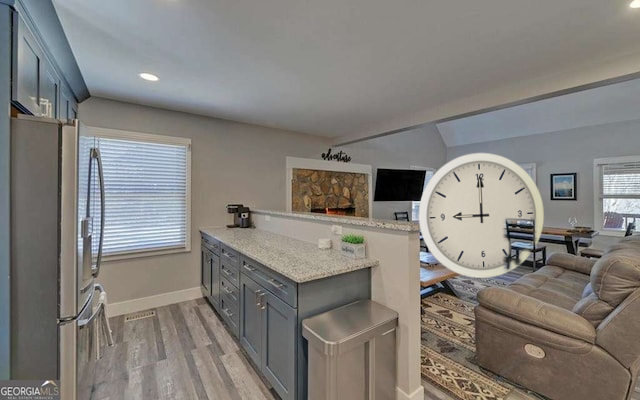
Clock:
9 h 00 min
